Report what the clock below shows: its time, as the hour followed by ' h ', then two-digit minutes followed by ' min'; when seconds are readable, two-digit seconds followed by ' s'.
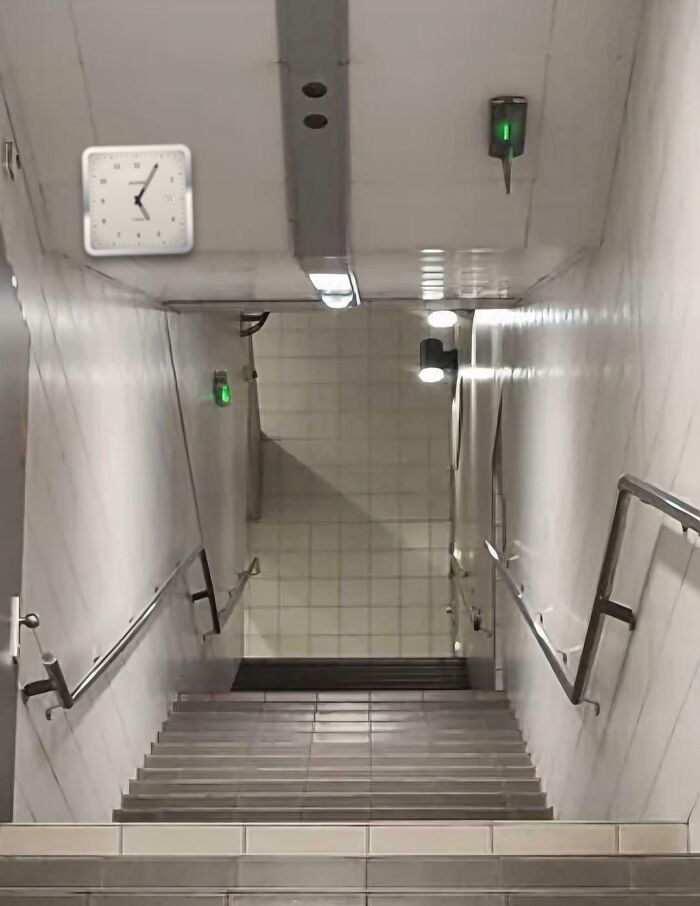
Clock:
5 h 05 min
